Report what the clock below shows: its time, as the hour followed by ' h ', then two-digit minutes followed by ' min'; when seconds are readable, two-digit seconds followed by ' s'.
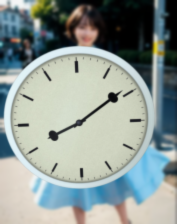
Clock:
8 h 09 min
